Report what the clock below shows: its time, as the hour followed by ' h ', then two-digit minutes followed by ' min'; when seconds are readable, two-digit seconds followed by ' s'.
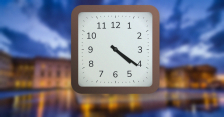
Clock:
4 h 21 min
